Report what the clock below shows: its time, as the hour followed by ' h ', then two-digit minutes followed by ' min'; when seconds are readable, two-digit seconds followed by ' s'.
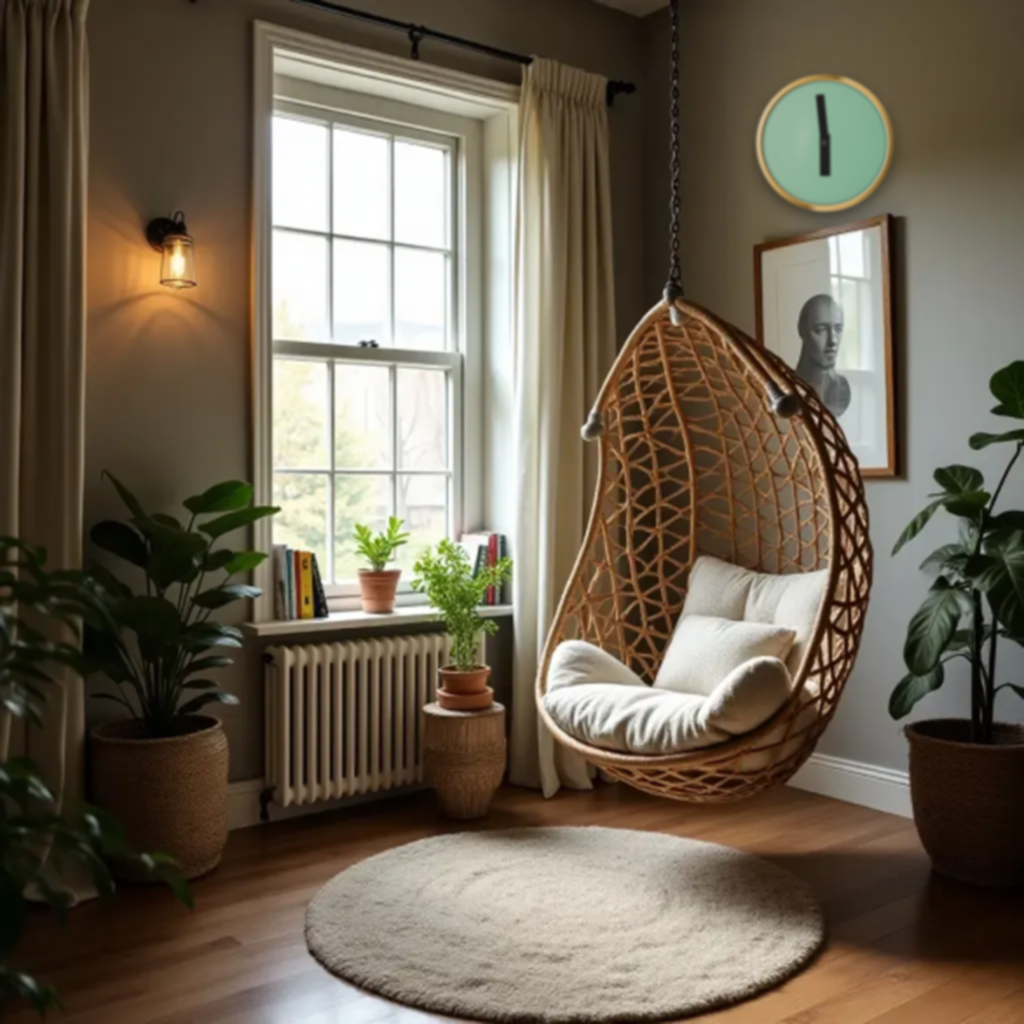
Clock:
5 h 59 min
